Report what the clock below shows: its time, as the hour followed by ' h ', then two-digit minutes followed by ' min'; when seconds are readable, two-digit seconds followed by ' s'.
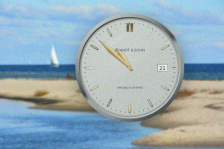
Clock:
10 h 52 min
